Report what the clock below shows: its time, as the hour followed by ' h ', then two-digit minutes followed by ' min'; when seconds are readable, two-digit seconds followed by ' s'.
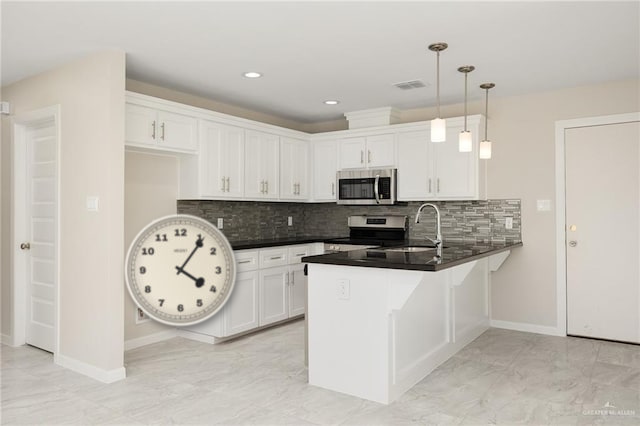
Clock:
4 h 06 min
